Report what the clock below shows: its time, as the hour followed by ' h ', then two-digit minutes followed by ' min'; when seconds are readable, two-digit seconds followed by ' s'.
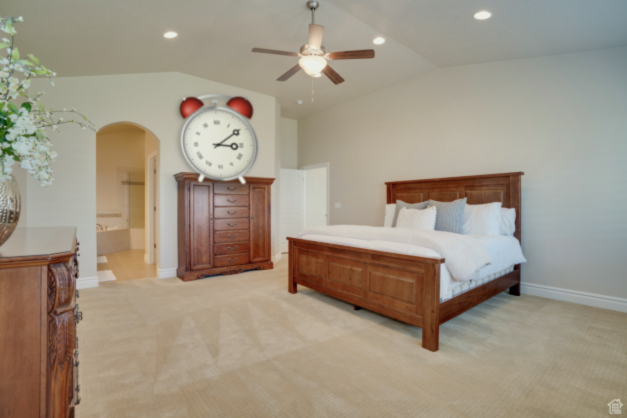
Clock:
3 h 09 min
